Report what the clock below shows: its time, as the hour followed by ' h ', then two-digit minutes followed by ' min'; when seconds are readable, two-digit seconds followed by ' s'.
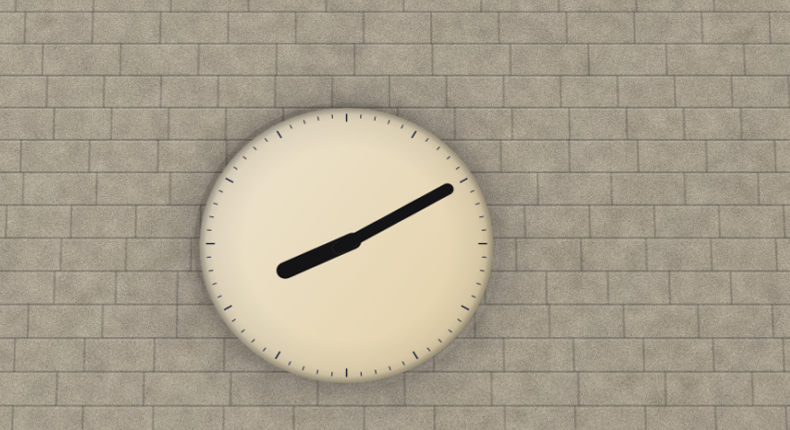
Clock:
8 h 10 min
